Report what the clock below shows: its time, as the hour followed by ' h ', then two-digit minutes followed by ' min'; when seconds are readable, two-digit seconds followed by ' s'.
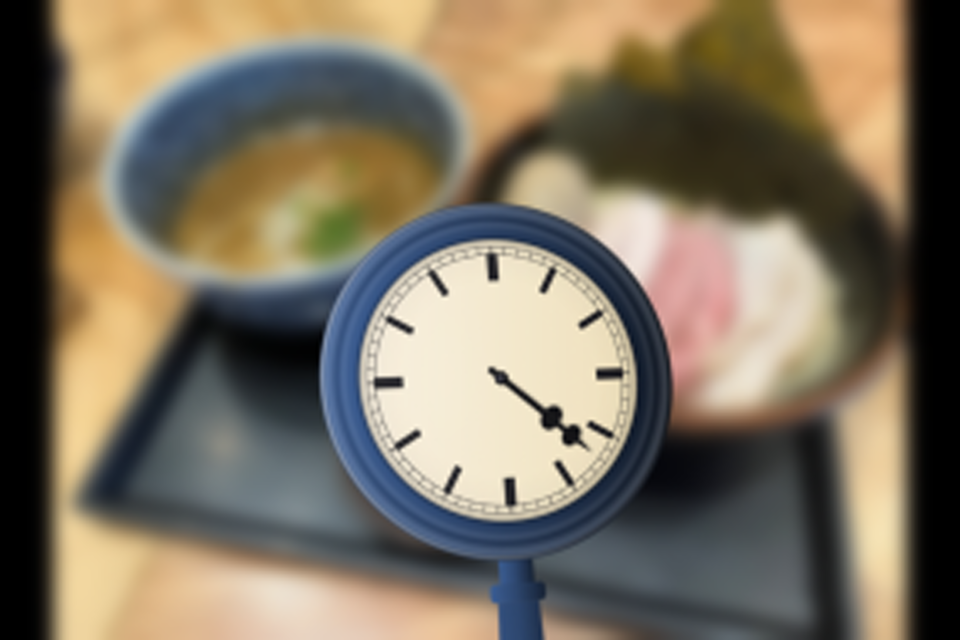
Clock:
4 h 22 min
